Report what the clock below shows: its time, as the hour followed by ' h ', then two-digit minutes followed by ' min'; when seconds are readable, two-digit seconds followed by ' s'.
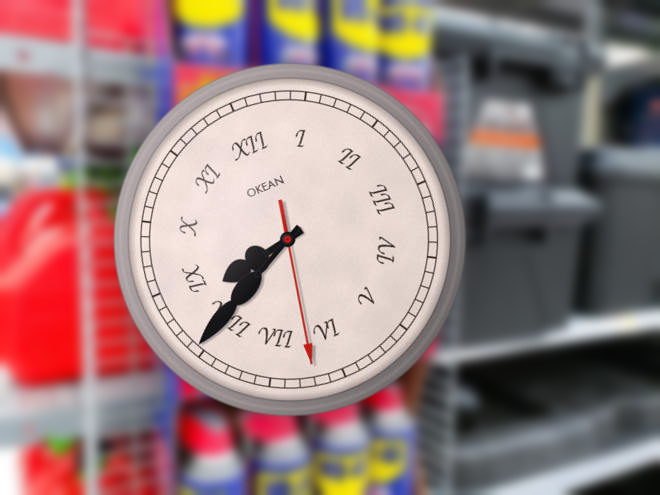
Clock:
8 h 40 min 32 s
